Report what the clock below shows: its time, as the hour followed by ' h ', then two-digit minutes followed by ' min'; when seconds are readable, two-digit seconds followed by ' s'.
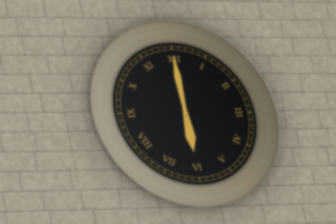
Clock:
6 h 00 min
